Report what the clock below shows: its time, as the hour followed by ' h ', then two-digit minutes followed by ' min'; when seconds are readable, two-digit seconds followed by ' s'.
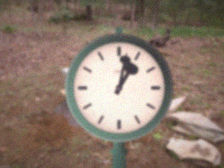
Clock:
1 h 02 min
